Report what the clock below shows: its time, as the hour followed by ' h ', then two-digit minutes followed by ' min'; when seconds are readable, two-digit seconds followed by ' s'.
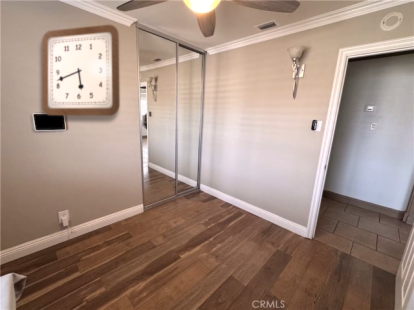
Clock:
5 h 42 min
